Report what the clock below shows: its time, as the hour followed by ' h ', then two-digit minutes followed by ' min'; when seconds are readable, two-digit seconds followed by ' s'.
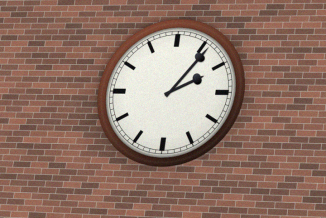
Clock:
2 h 06 min
